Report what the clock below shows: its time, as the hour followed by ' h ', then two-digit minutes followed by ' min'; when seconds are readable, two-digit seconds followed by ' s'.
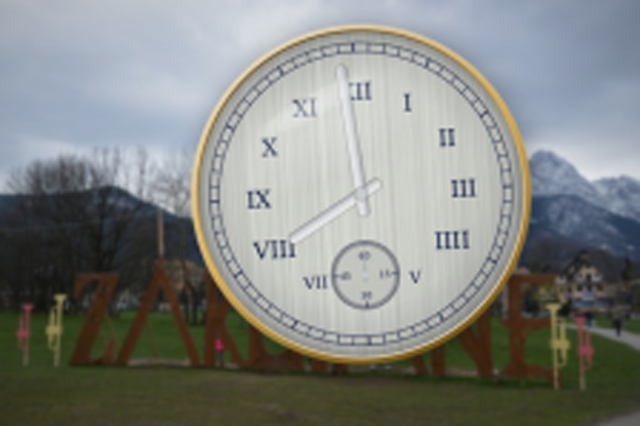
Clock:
7 h 59 min
